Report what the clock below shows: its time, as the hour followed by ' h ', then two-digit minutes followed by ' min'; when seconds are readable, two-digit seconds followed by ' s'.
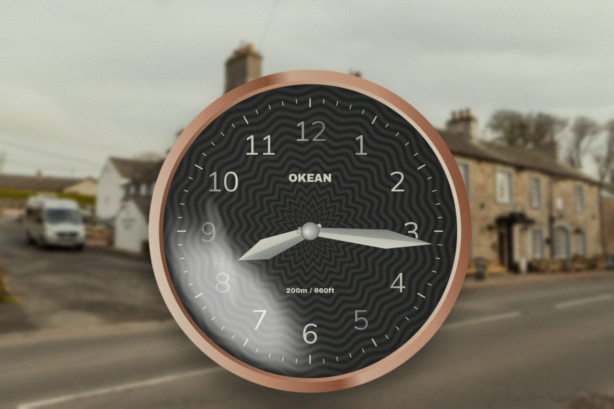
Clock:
8 h 16 min
